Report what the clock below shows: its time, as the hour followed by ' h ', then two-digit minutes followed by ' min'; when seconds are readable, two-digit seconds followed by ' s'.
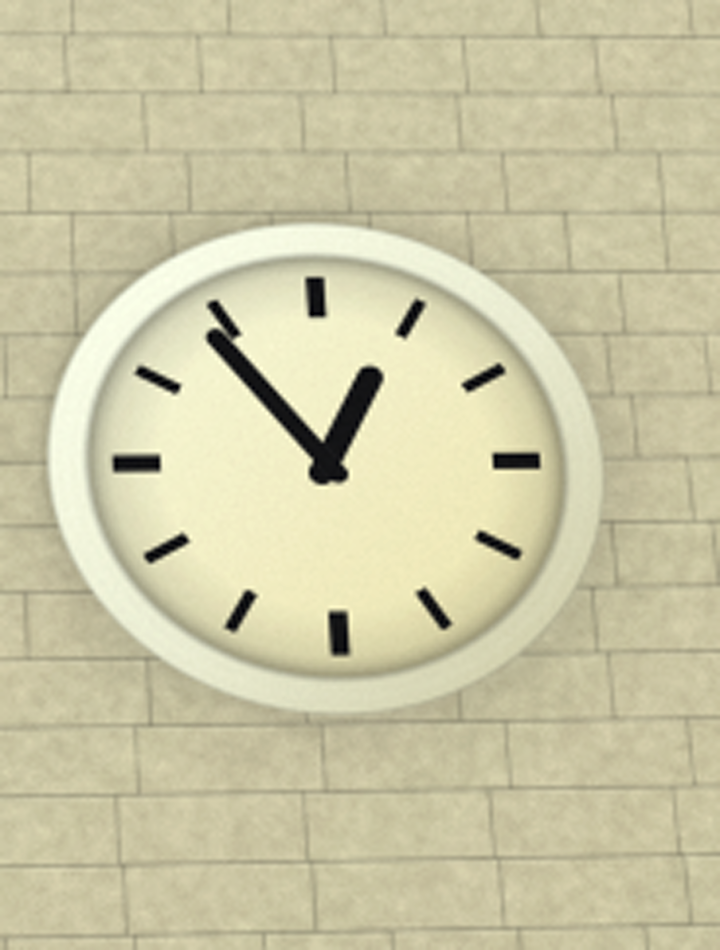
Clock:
12 h 54 min
